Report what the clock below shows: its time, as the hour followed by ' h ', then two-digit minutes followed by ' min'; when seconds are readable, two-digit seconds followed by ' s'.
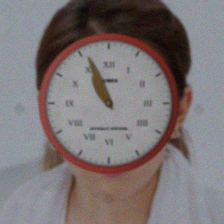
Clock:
10 h 56 min
